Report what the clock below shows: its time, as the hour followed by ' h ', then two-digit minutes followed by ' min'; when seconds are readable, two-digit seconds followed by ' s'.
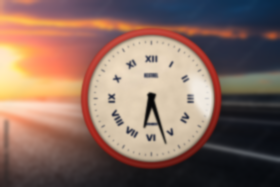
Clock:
6 h 27 min
